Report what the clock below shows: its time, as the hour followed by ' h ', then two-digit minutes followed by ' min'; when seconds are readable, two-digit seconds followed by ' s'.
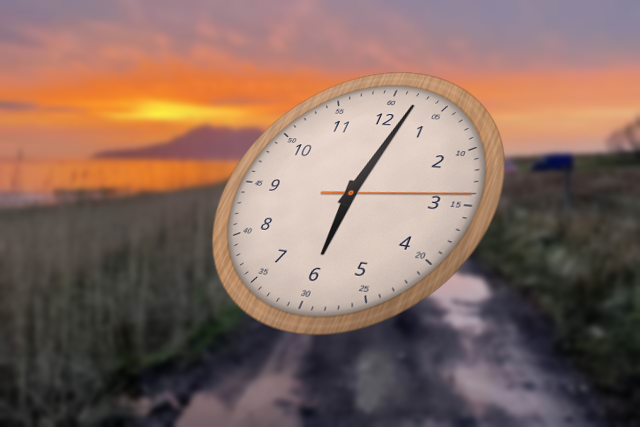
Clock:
6 h 02 min 14 s
